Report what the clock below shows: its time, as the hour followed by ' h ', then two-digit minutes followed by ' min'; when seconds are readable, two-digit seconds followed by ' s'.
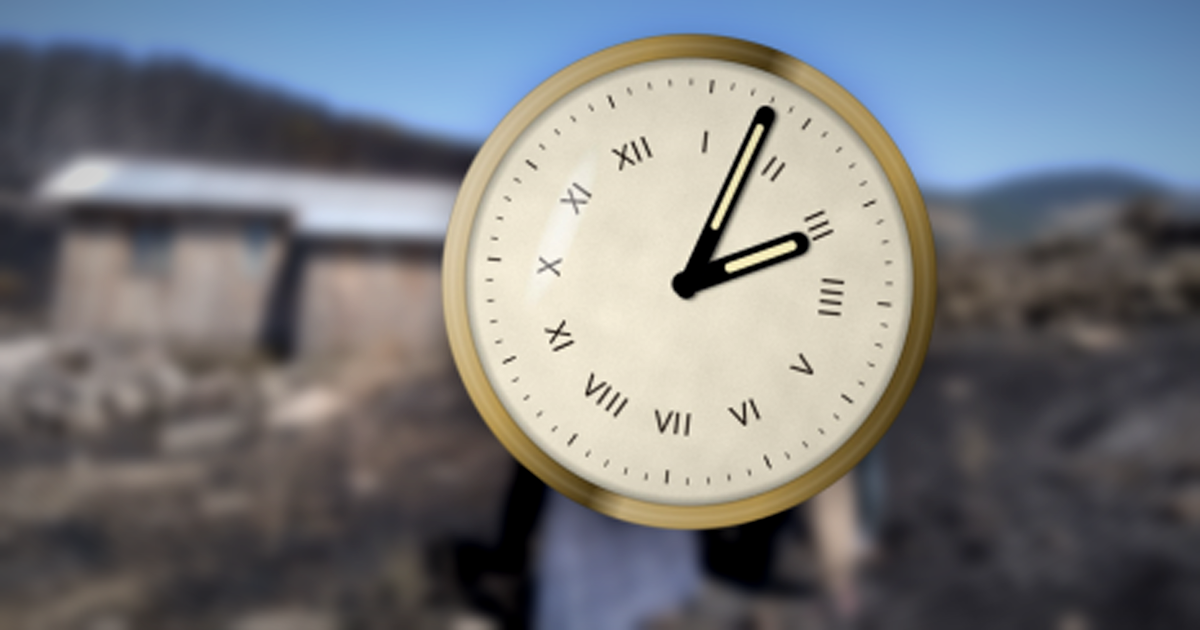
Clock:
3 h 08 min
